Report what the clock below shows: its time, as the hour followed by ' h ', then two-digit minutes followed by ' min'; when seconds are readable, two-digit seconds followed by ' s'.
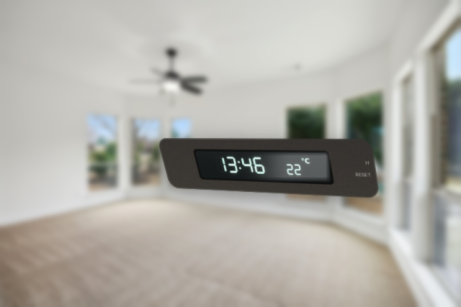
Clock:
13 h 46 min
